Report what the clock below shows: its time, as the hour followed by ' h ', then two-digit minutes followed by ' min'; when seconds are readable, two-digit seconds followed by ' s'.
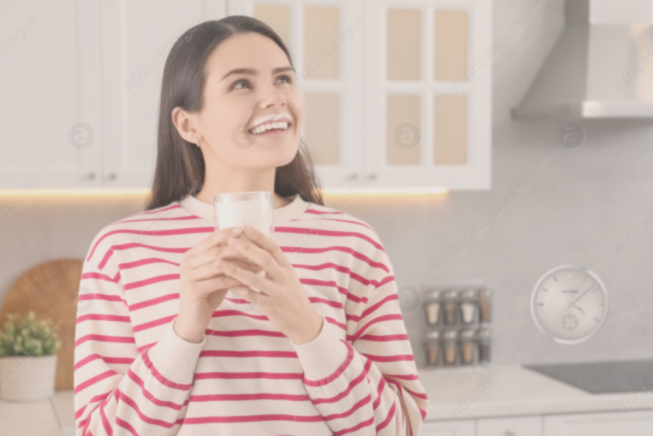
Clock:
4 h 08 min
